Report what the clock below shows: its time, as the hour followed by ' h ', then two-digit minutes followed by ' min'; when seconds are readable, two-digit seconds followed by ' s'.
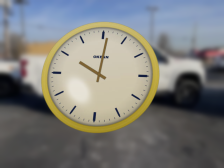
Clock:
10 h 01 min
